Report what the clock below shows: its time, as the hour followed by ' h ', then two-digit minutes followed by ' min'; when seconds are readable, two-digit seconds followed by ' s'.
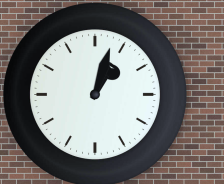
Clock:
1 h 03 min
